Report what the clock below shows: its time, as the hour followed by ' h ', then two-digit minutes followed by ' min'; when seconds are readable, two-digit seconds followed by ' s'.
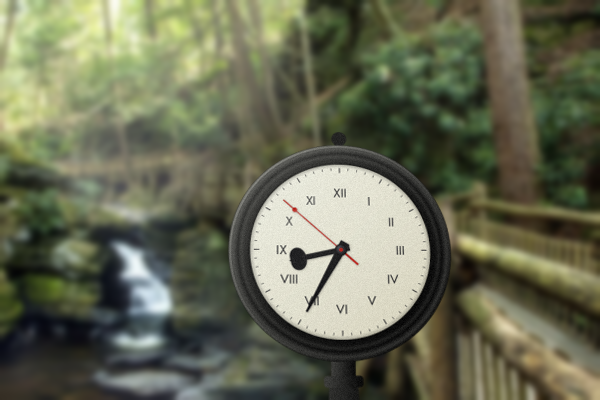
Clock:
8 h 34 min 52 s
